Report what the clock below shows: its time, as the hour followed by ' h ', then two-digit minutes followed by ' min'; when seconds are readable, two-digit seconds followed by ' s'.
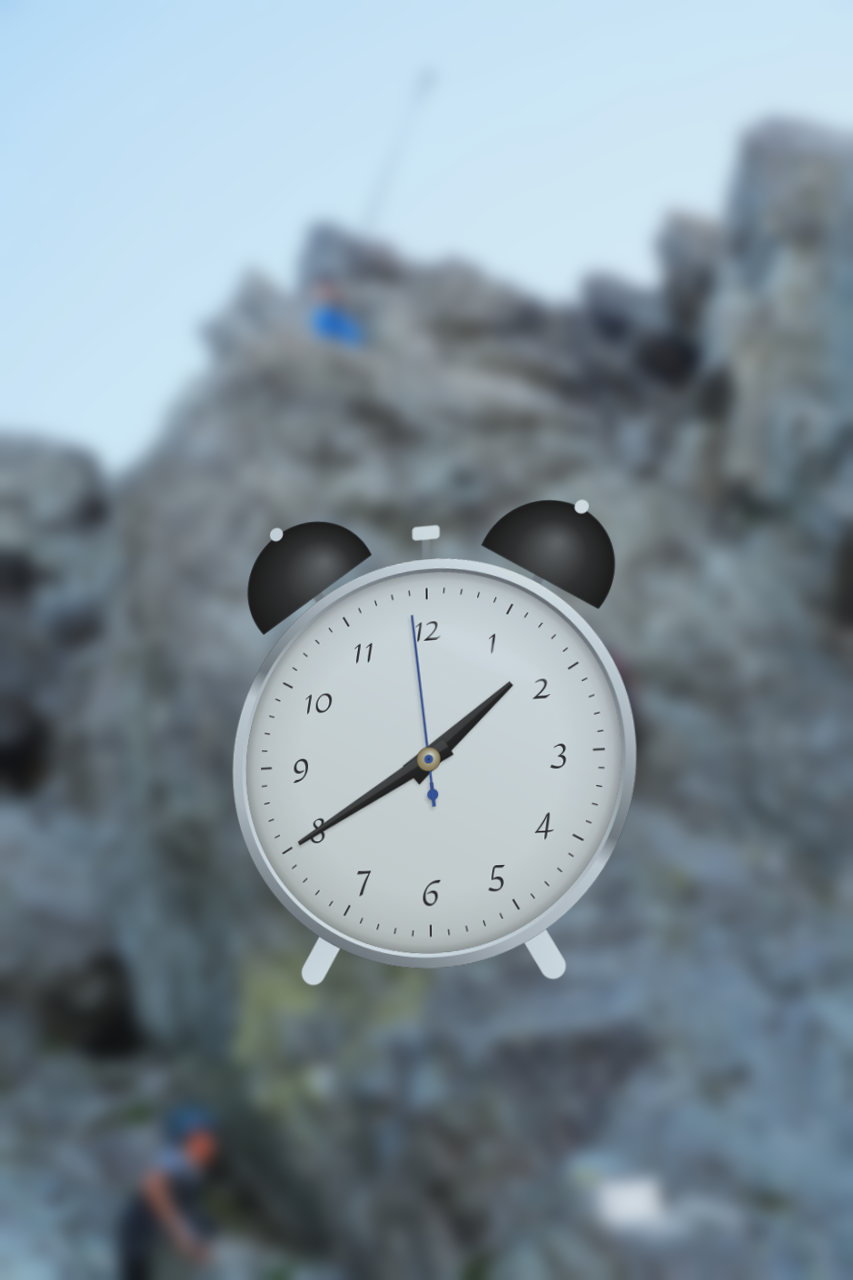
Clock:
1 h 39 min 59 s
